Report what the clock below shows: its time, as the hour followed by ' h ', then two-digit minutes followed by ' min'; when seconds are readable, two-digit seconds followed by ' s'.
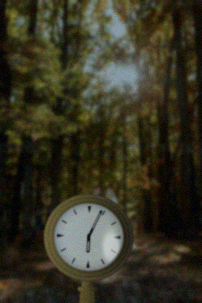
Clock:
6 h 04 min
